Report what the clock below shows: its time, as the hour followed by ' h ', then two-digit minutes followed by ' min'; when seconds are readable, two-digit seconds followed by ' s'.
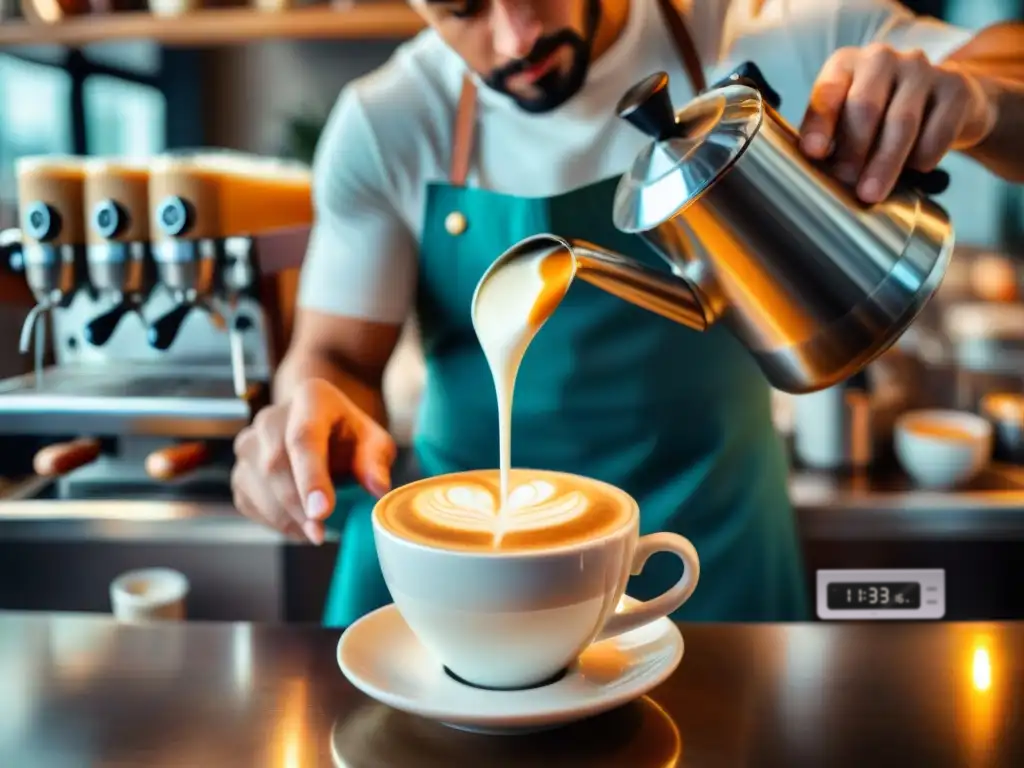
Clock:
11 h 33 min
